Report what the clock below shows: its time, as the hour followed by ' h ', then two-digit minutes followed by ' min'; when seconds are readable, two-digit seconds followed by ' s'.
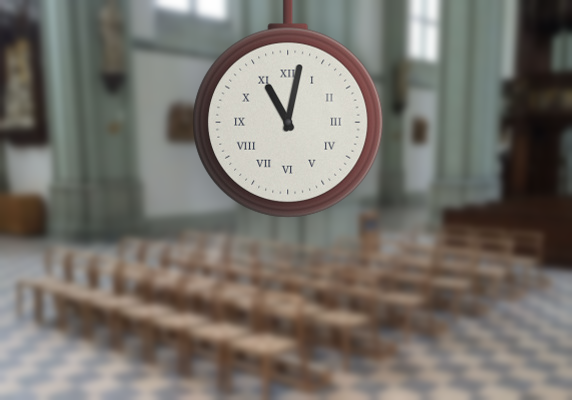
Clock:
11 h 02 min
